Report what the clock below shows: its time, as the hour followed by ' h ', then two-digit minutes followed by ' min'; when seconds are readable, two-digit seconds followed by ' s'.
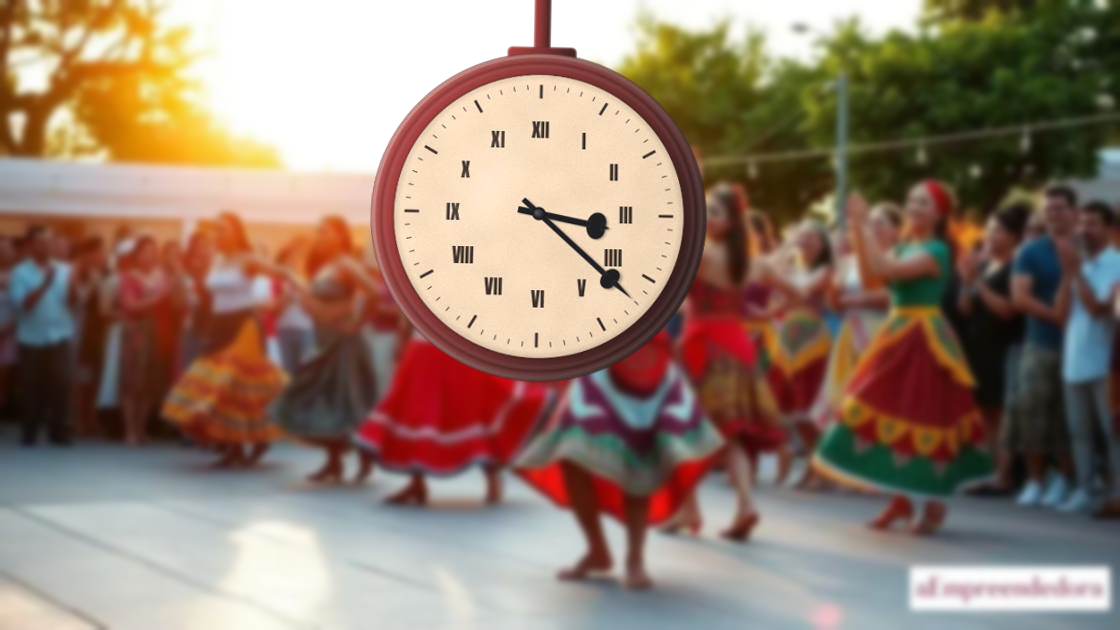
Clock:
3 h 22 min
